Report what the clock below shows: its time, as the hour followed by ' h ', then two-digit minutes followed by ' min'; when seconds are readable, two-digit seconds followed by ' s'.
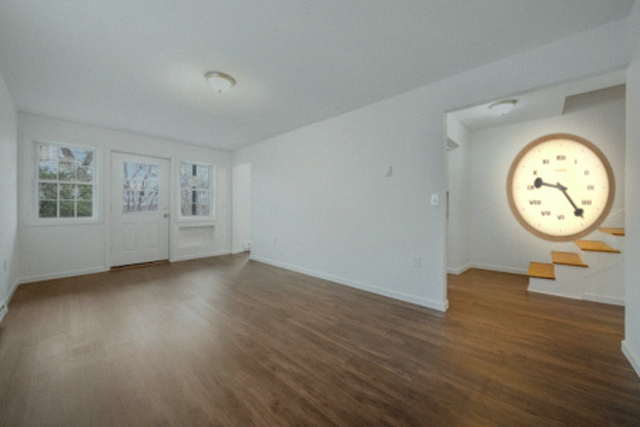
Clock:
9 h 24 min
